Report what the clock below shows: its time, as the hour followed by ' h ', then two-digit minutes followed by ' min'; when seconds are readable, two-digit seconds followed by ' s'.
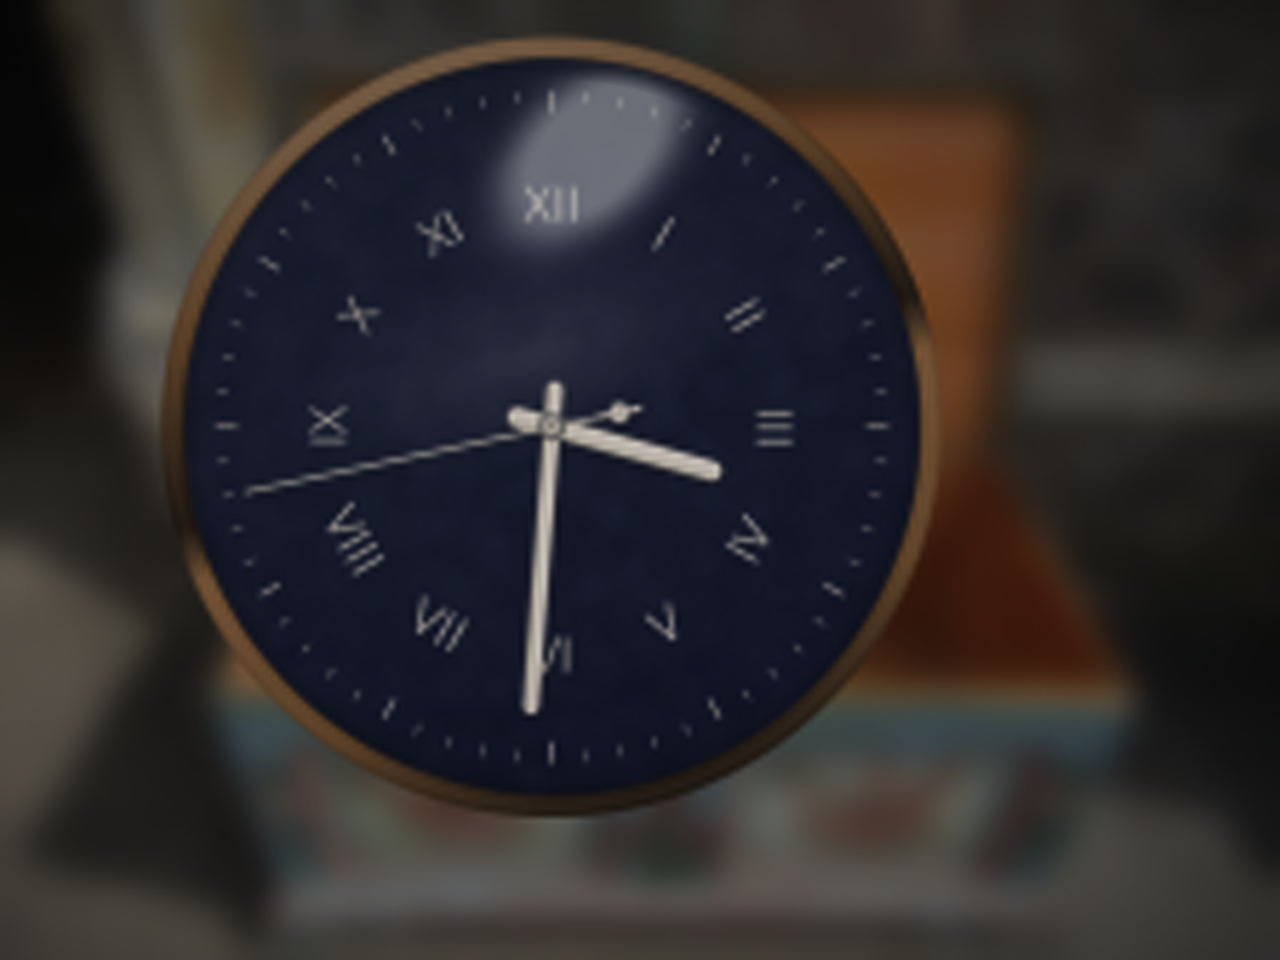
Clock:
3 h 30 min 43 s
